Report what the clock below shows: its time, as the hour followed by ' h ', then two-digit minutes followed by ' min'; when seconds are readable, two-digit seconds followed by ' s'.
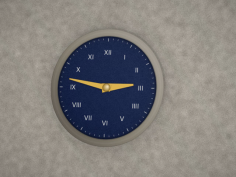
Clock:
2 h 47 min
